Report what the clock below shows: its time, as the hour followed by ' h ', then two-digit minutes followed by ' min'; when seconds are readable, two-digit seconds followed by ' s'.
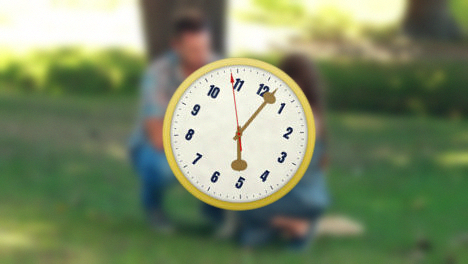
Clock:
5 h 01 min 54 s
